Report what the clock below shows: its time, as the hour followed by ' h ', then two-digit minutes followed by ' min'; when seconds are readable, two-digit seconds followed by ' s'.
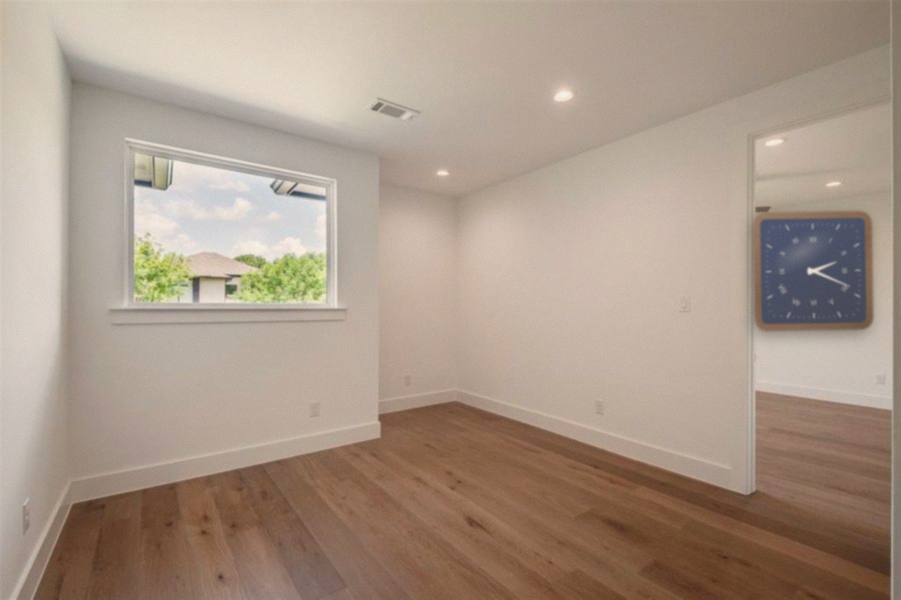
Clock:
2 h 19 min
